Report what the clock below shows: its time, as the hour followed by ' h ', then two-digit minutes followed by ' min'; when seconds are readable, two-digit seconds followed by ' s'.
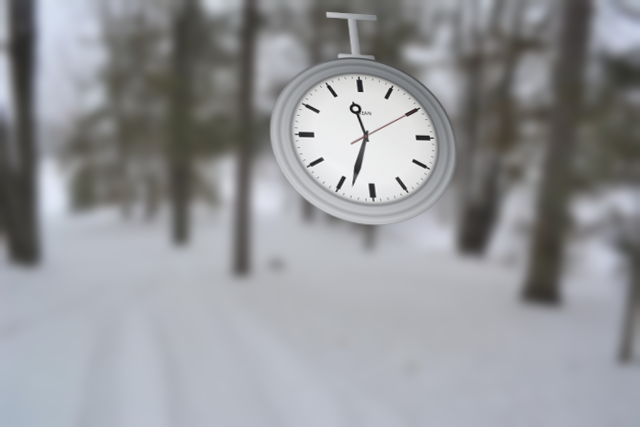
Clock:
11 h 33 min 10 s
